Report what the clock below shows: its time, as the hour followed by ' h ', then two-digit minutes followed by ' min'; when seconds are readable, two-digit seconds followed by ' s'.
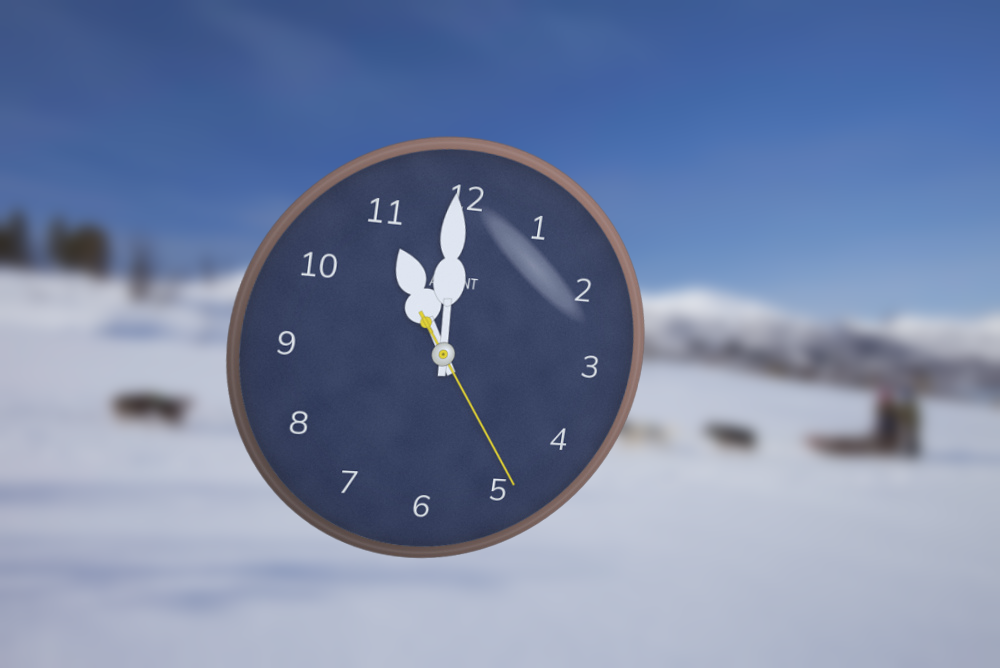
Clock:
10 h 59 min 24 s
